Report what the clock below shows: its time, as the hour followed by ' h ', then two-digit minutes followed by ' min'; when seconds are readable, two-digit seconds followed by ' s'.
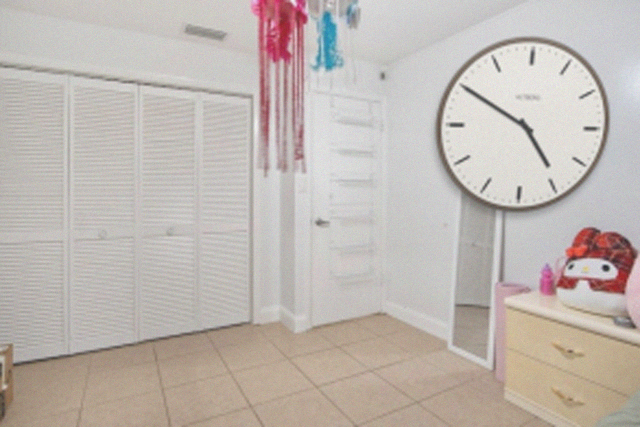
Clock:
4 h 50 min
